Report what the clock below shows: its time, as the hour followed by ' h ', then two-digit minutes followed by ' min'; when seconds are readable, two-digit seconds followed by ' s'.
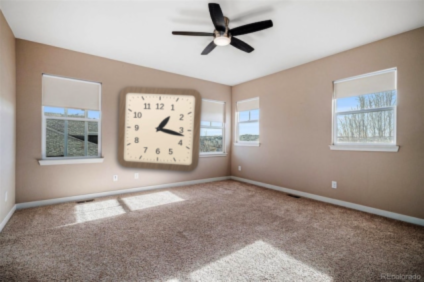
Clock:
1 h 17 min
